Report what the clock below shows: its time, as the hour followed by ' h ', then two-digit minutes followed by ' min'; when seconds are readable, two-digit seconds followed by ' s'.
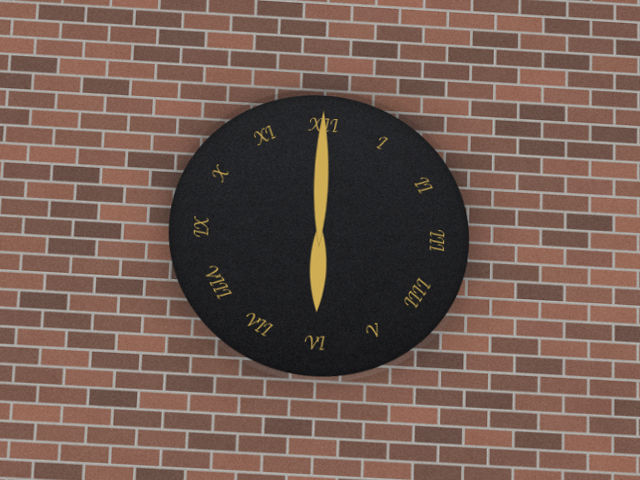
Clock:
6 h 00 min
